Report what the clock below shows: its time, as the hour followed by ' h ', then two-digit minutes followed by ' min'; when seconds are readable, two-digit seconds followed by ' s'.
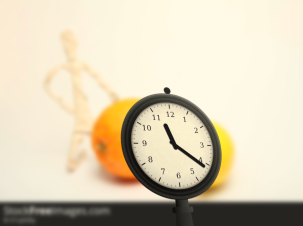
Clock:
11 h 21 min
